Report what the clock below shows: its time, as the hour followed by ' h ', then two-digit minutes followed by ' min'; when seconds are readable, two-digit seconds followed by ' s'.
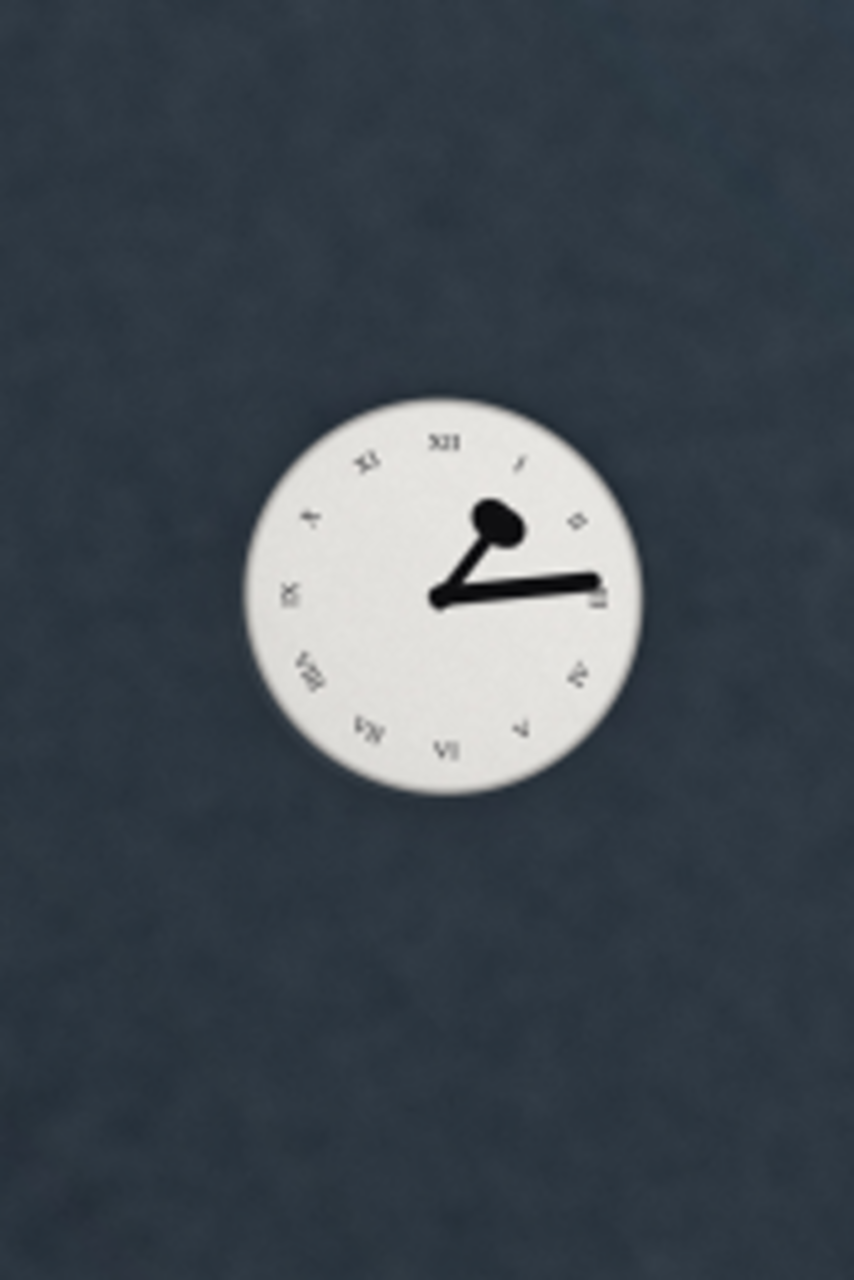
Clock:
1 h 14 min
